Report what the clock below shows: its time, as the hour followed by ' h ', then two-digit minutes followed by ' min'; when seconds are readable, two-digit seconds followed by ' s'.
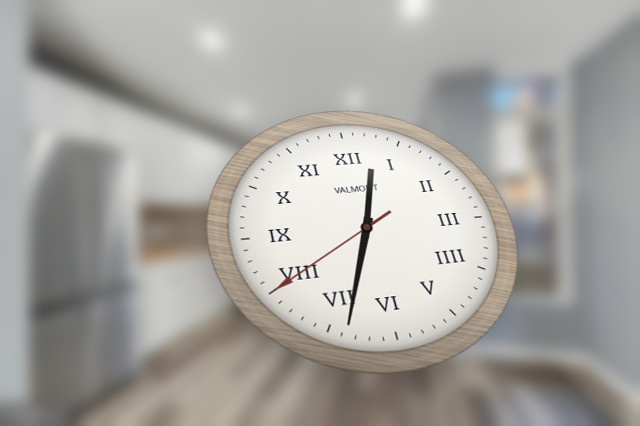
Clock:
12 h 33 min 40 s
